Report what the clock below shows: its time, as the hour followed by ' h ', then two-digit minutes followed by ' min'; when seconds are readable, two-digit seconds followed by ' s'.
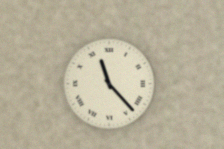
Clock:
11 h 23 min
